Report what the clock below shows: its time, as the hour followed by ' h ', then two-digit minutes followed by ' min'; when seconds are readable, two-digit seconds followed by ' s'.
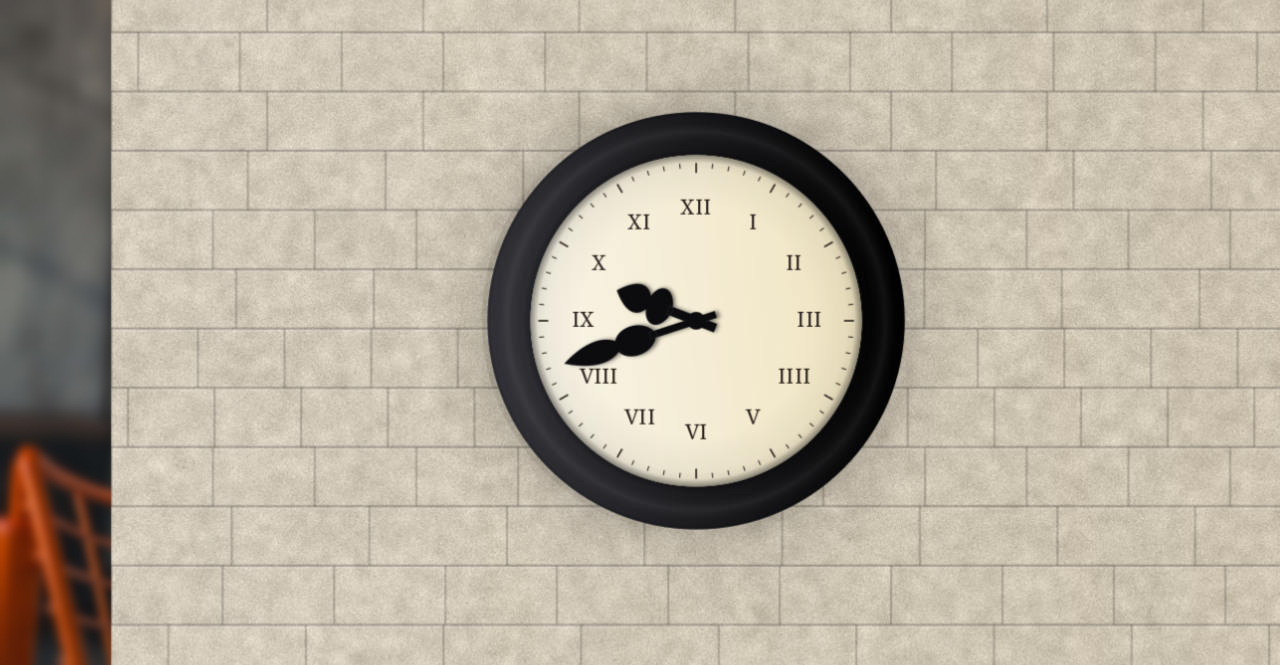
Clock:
9 h 42 min
